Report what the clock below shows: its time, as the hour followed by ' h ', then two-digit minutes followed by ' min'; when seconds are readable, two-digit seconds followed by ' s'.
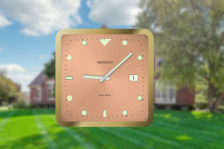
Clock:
9 h 08 min
